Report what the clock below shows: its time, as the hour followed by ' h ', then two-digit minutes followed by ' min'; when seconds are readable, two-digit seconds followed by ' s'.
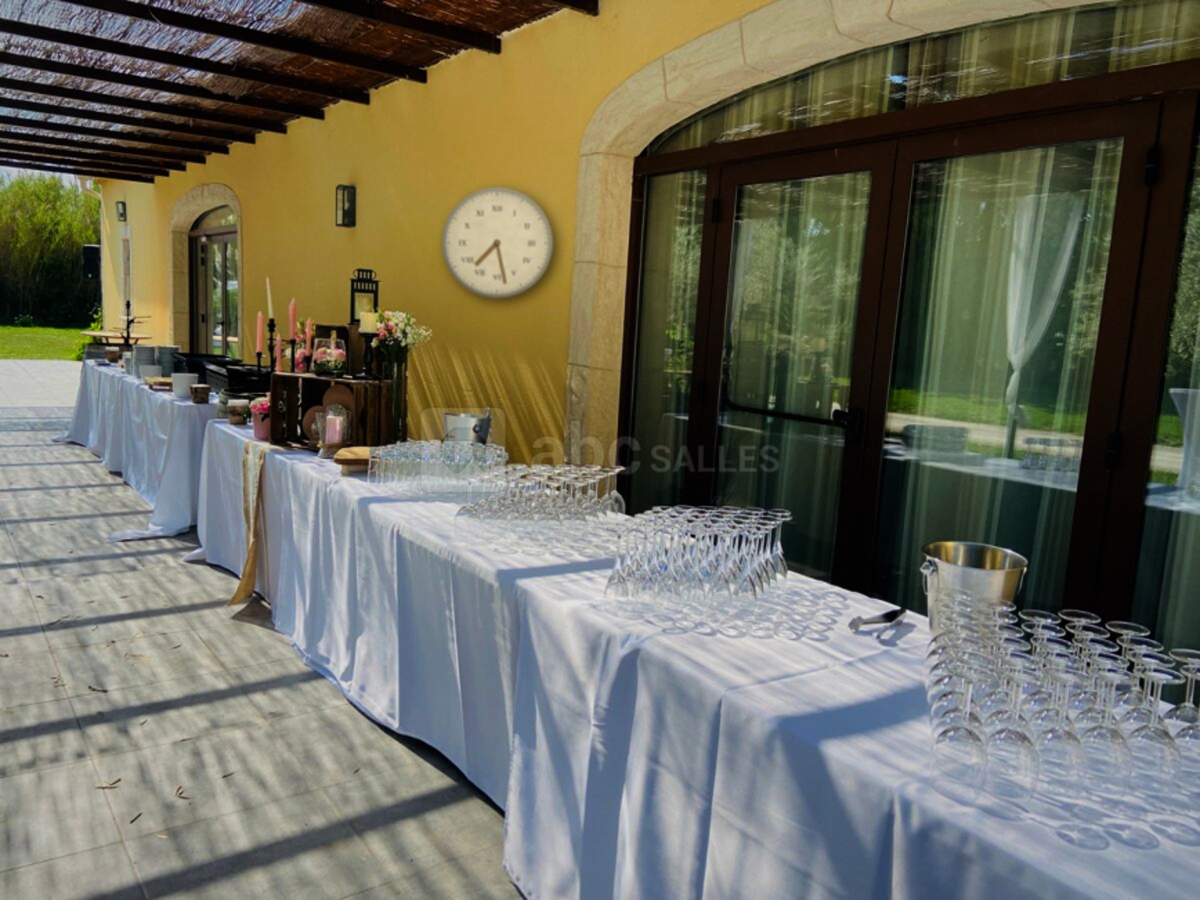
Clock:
7 h 28 min
